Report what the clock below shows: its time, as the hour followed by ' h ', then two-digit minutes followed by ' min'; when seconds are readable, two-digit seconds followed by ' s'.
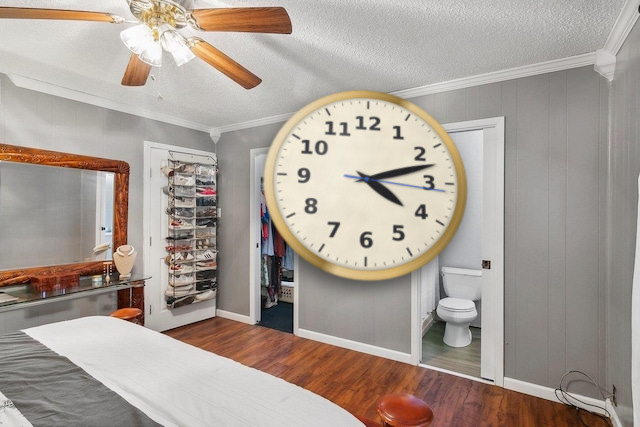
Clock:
4 h 12 min 16 s
